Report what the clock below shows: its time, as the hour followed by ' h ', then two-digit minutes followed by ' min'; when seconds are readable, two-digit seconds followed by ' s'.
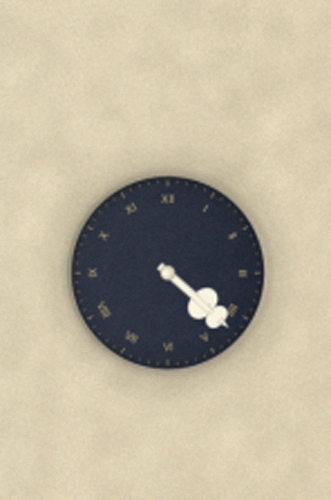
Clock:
4 h 22 min
